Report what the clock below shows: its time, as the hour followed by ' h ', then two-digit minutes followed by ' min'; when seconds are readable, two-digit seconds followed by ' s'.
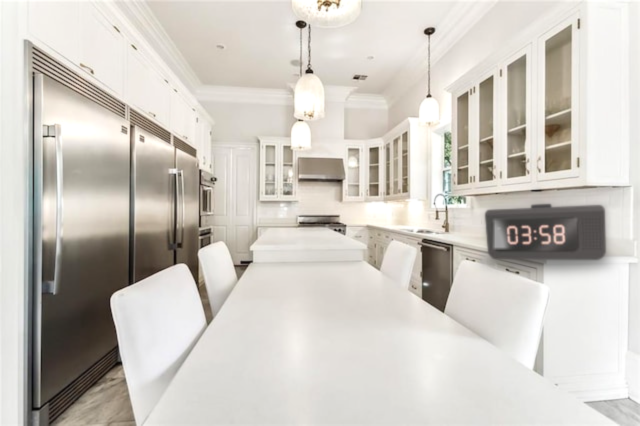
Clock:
3 h 58 min
